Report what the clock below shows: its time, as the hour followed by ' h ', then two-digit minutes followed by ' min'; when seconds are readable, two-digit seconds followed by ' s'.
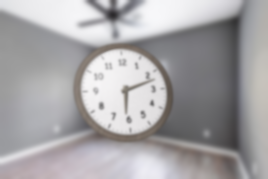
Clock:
6 h 12 min
